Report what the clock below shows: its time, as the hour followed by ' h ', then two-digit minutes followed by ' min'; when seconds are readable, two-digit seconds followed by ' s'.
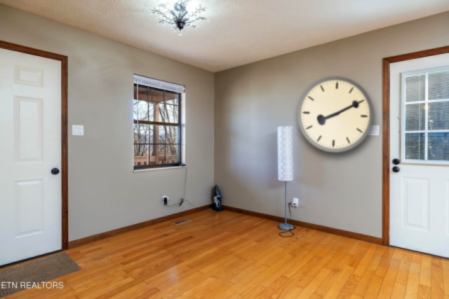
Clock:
8 h 10 min
